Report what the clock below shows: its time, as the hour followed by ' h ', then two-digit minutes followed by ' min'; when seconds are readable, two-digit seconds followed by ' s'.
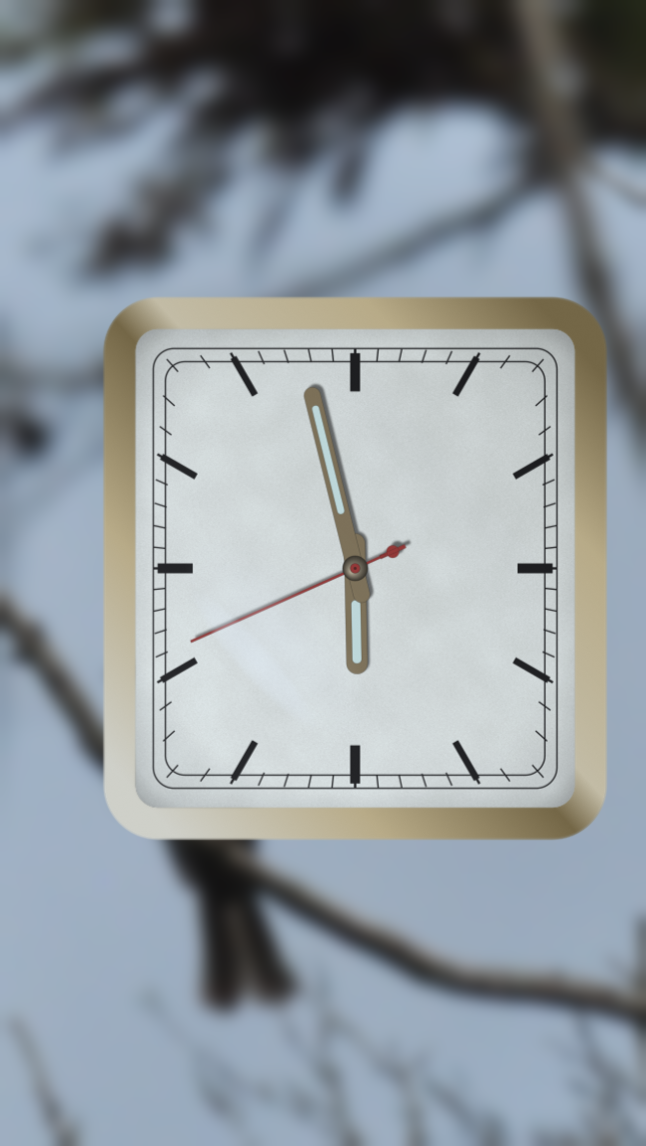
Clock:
5 h 57 min 41 s
